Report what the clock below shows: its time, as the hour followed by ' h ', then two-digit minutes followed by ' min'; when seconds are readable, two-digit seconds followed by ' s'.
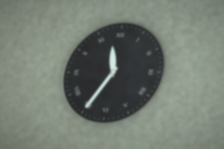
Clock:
11 h 35 min
